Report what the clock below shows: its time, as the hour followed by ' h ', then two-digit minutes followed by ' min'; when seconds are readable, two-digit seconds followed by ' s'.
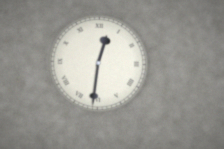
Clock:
12 h 31 min
